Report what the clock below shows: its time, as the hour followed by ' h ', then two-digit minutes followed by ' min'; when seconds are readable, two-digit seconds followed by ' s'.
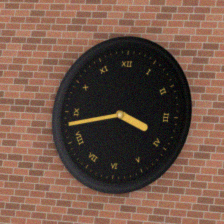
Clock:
3 h 43 min
